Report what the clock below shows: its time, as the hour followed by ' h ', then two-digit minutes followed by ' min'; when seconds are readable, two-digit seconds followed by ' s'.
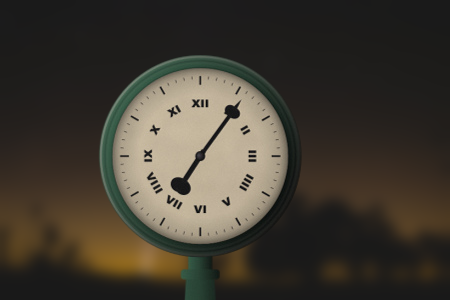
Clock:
7 h 06 min
